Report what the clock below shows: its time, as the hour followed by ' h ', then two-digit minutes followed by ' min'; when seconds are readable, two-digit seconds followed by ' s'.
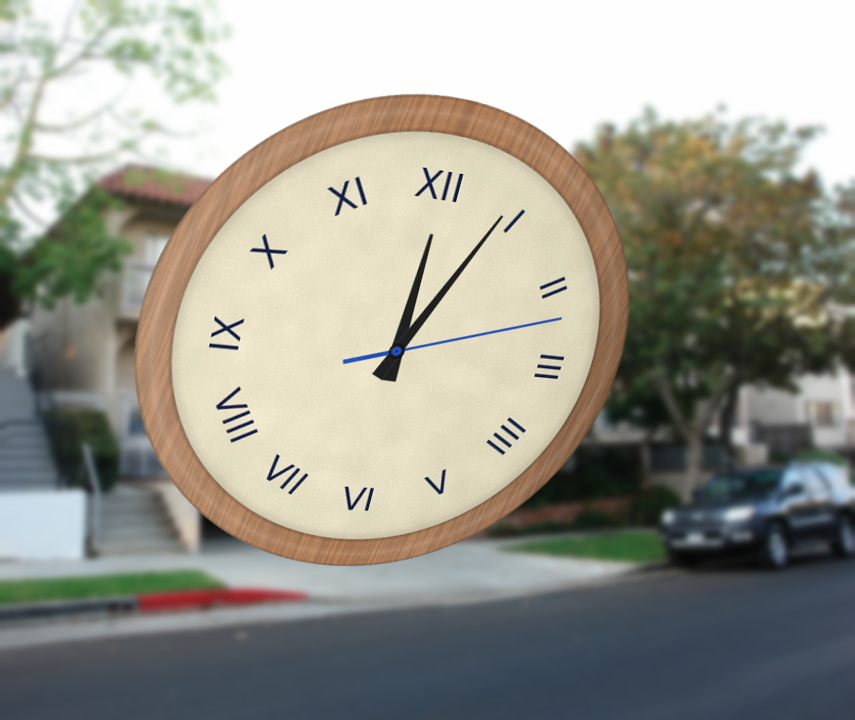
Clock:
12 h 04 min 12 s
